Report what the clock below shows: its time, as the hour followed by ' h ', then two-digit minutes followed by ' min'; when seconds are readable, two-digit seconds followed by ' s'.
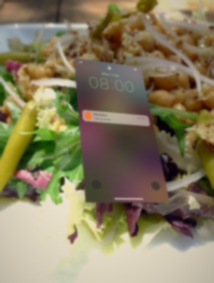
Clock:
8 h 00 min
